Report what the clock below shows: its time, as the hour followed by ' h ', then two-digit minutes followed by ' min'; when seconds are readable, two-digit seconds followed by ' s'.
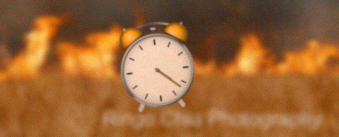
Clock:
4 h 22 min
